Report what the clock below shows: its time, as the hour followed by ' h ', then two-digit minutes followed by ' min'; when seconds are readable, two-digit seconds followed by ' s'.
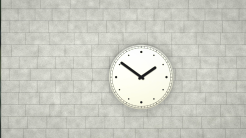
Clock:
1 h 51 min
